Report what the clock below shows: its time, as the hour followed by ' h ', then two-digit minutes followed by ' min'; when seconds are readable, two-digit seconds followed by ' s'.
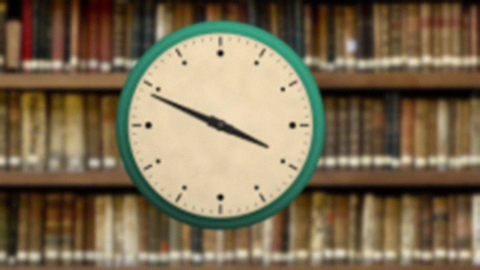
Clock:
3 h 49 min
